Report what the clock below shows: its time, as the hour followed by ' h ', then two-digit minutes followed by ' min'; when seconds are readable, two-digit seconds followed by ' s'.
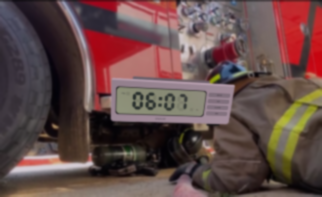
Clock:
6 h 07 min
